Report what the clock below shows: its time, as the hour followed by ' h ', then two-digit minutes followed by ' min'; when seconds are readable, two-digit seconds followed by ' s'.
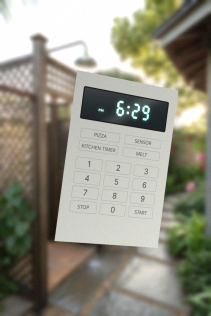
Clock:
6 h 29 min
